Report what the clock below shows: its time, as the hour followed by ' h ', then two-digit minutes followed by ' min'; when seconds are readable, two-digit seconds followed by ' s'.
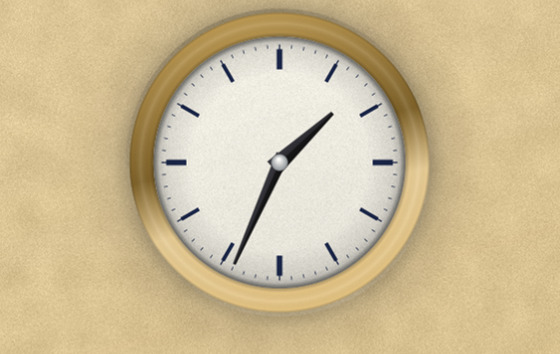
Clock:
1 h 34 min
